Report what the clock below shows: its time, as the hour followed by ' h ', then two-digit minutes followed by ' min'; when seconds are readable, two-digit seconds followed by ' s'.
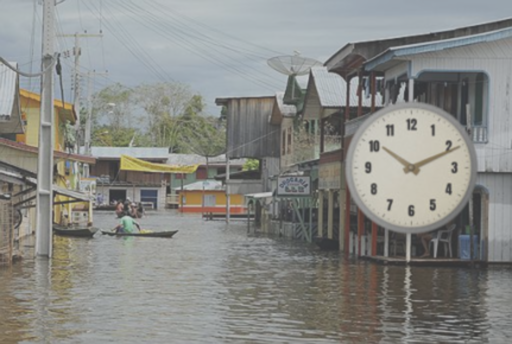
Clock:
10 h 11 min
